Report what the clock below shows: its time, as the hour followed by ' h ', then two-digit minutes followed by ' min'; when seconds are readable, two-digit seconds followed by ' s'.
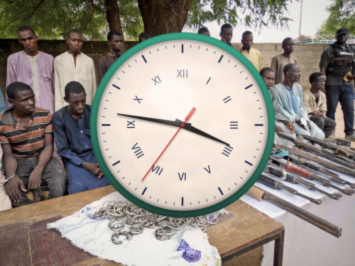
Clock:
3 h 46 min 36 s
